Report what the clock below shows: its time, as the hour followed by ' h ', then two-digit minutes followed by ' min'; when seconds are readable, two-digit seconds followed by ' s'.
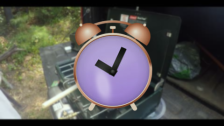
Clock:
10 h 04 min
